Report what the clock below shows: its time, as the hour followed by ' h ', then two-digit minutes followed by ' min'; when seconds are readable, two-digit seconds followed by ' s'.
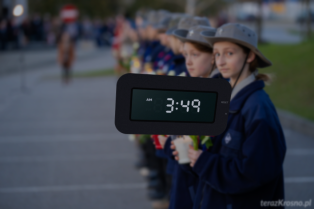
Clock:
3 h 49 min
